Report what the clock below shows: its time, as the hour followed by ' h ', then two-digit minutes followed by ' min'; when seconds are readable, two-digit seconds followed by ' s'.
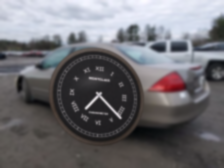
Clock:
7 h 22 min
